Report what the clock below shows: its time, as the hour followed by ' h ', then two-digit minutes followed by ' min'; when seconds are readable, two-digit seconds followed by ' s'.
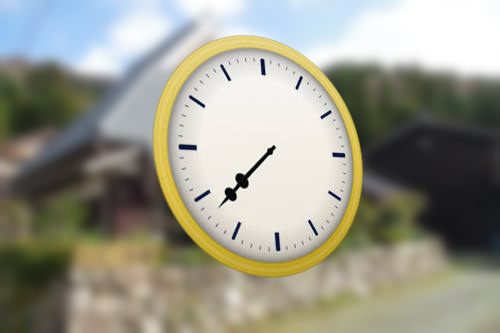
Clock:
7 h 38 min
